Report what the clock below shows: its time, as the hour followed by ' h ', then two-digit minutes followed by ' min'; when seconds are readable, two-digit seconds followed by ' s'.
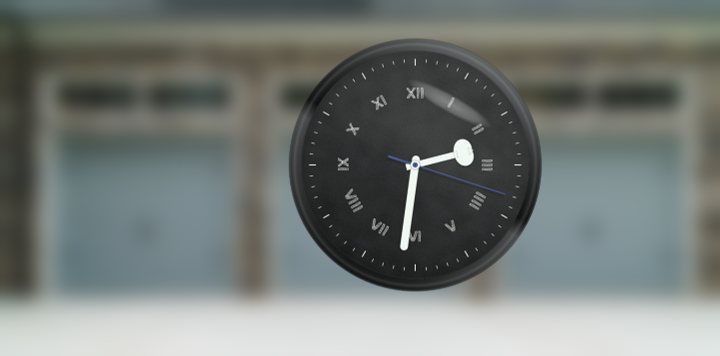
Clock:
2 h 31 min 18 s
